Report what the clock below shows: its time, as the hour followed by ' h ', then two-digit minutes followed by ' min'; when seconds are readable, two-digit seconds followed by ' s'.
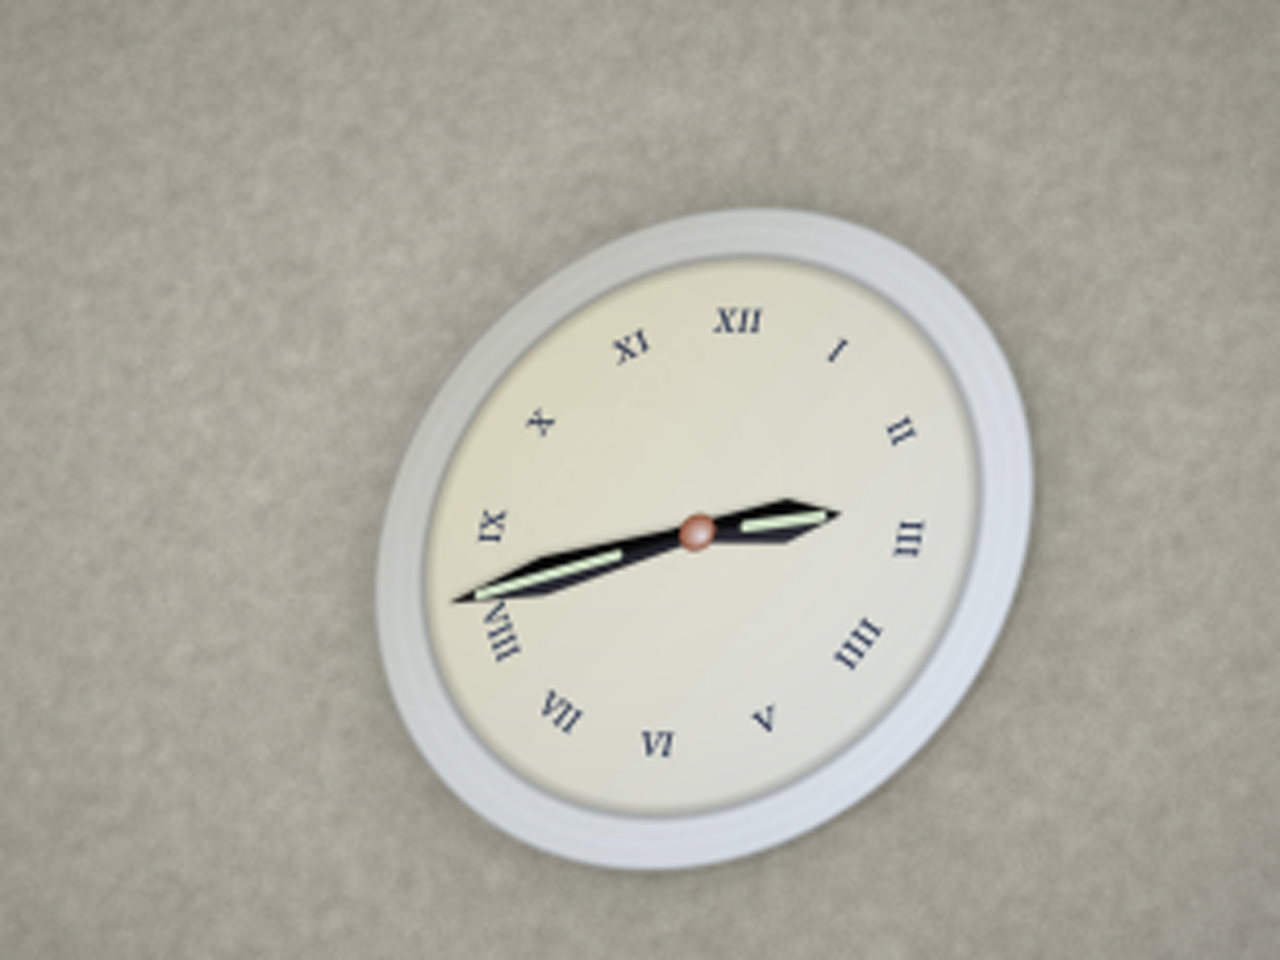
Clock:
2 h 42 min
